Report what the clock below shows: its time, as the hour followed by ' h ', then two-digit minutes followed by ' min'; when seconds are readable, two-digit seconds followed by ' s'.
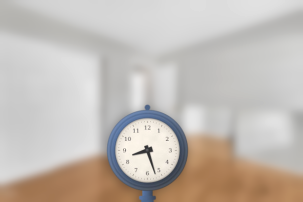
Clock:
8 h 27 min
